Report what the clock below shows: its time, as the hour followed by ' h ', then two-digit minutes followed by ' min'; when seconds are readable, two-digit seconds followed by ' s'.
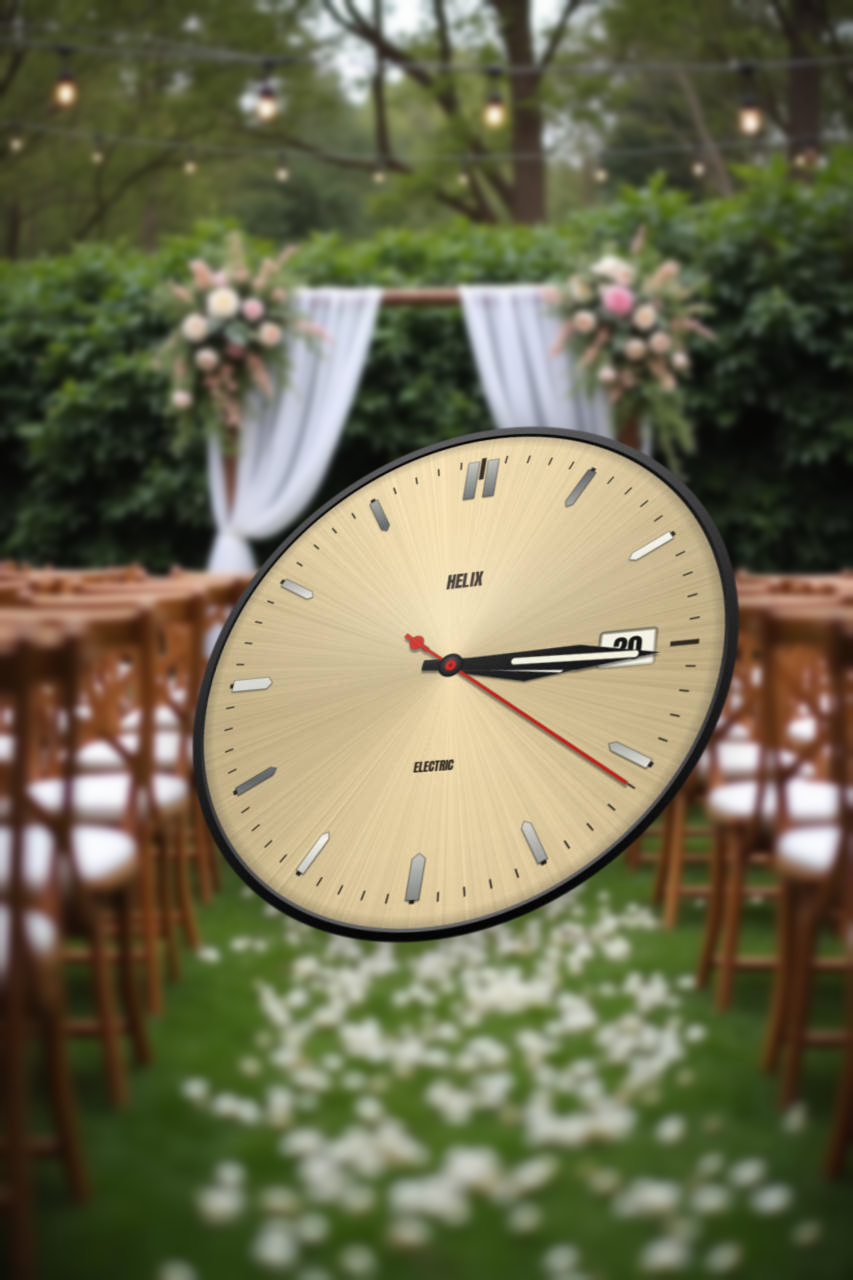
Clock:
3 h 15 min 21 s
